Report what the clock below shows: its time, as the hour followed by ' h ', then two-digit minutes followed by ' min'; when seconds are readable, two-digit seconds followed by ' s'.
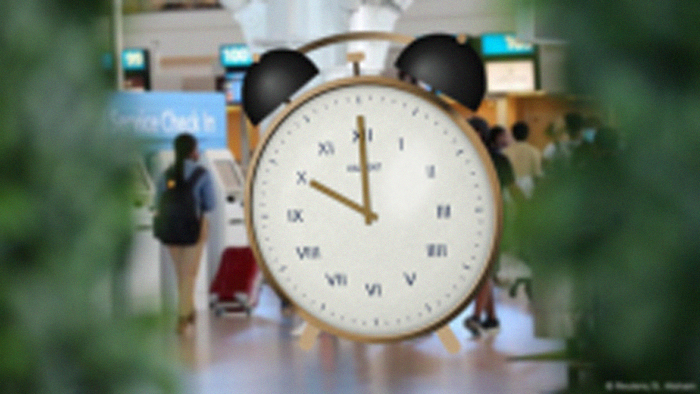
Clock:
10 h 00 min
